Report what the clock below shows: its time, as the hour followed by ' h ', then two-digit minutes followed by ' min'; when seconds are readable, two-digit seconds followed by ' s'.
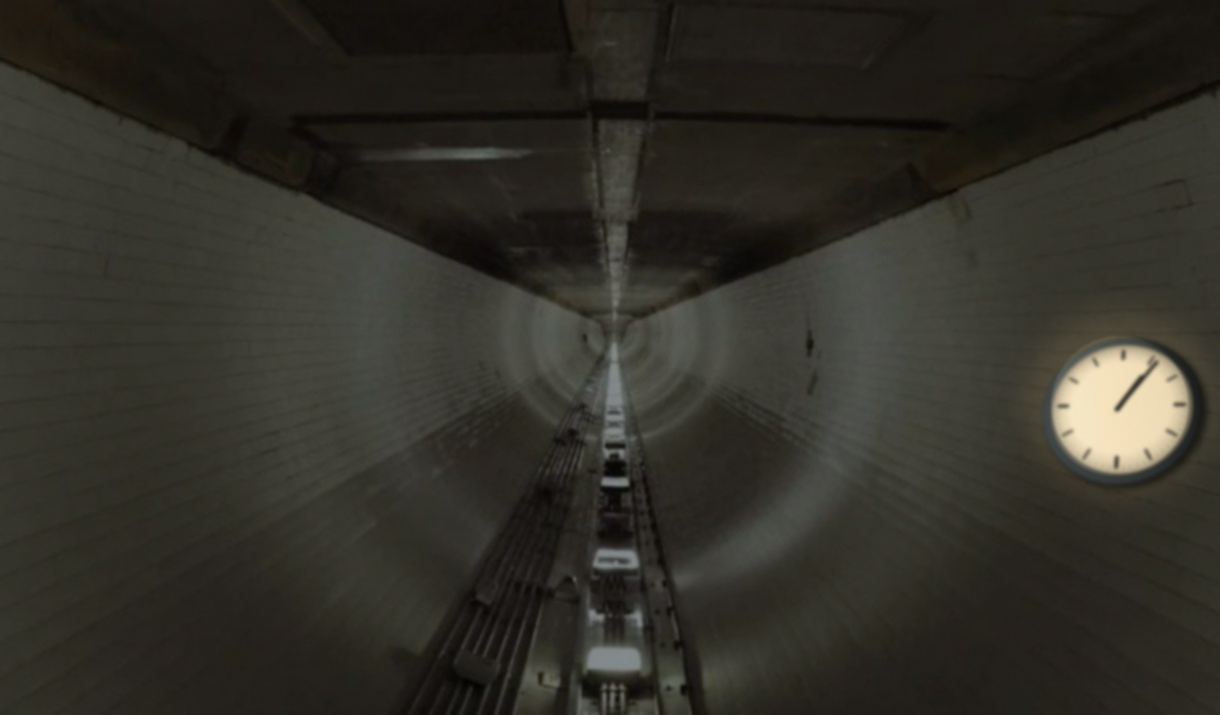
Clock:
1 h 06 min
